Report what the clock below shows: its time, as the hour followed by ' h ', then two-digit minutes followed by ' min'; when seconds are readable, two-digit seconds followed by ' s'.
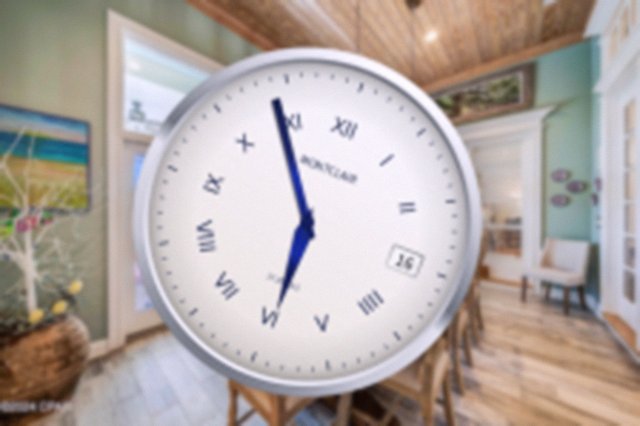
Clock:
5 h 54 min
